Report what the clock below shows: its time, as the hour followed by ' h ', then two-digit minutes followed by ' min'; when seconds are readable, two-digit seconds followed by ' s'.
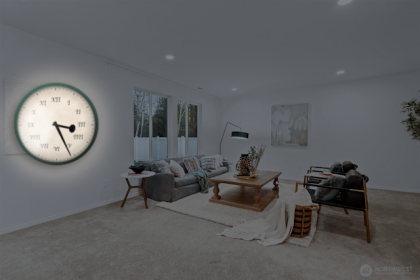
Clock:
3 h 26 min
